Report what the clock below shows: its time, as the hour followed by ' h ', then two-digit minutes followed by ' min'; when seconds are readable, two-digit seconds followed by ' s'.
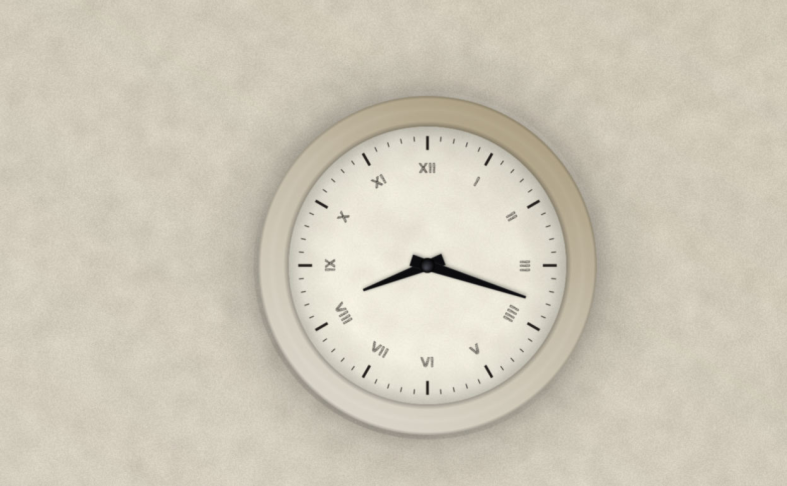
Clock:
8 h 18 min
